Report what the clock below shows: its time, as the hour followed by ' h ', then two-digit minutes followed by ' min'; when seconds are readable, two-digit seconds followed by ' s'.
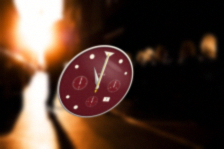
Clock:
11 h 00 min
